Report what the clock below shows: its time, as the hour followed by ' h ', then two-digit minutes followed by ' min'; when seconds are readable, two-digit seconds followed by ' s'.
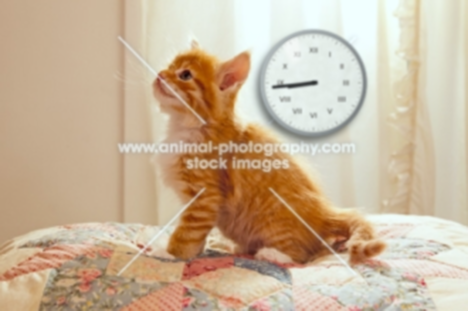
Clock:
8 h 44 min
